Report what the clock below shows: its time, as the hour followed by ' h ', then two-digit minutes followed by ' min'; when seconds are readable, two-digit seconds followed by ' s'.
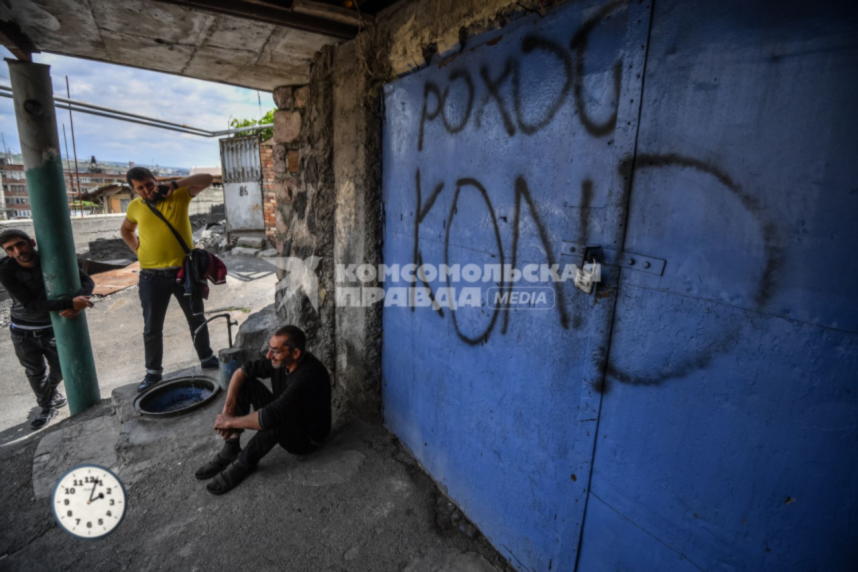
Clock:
2 h 03 min
